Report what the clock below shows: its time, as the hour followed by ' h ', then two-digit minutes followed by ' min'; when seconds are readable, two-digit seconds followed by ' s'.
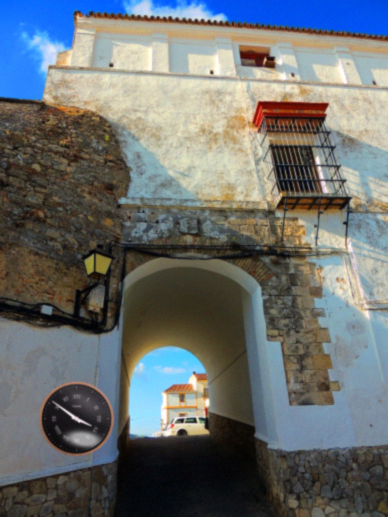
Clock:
3 h 51 min
